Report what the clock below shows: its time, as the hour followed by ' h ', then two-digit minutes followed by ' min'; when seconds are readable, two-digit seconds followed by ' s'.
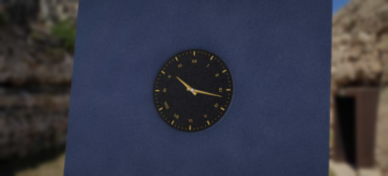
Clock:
10 h 17 min
